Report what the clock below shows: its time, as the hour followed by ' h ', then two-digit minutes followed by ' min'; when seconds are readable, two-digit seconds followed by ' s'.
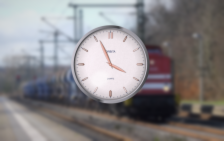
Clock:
3 h 56 min
